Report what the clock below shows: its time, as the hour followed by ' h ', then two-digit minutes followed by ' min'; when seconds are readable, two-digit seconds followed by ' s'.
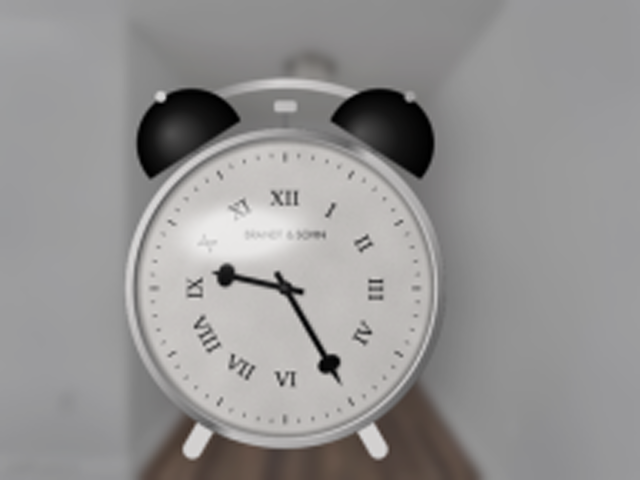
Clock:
9 h 25 min
